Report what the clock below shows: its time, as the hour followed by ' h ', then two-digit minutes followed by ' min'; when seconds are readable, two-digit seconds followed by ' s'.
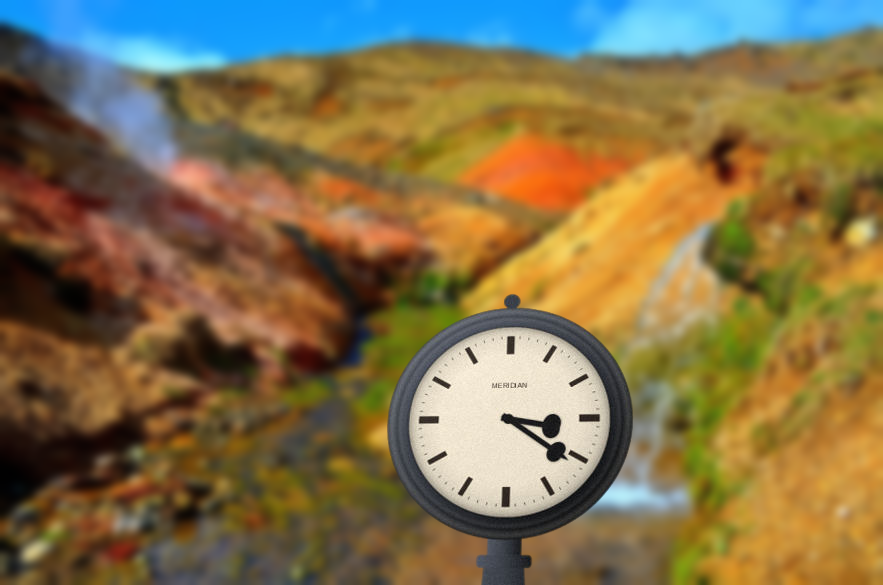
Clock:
3 h 21 min
